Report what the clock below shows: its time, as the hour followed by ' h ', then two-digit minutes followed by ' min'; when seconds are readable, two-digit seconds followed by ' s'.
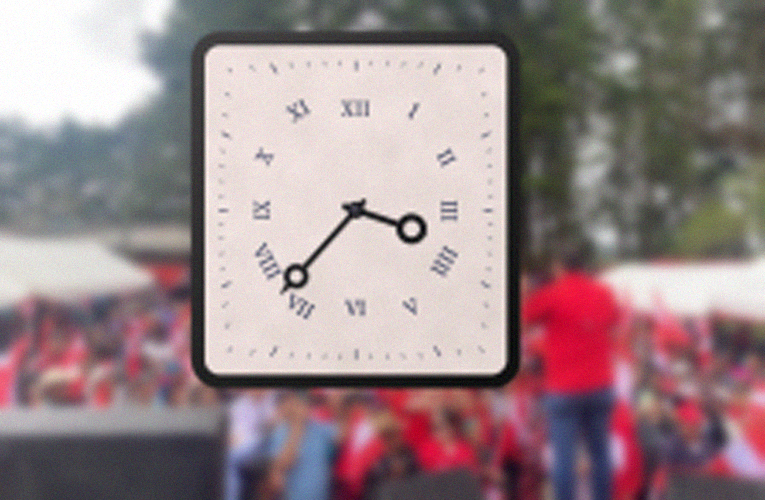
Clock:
3 h 37 min
